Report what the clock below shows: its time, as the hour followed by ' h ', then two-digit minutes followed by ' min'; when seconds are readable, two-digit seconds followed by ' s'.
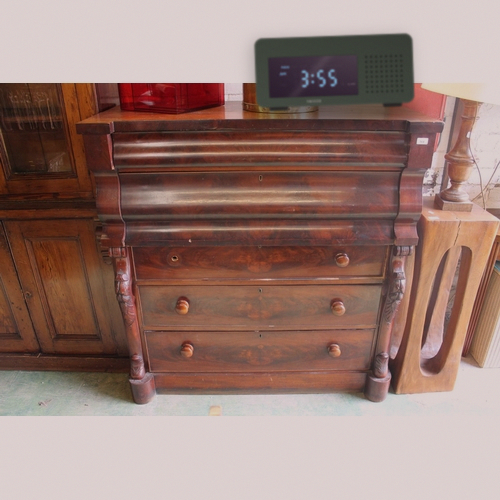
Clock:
3 h 55 min
